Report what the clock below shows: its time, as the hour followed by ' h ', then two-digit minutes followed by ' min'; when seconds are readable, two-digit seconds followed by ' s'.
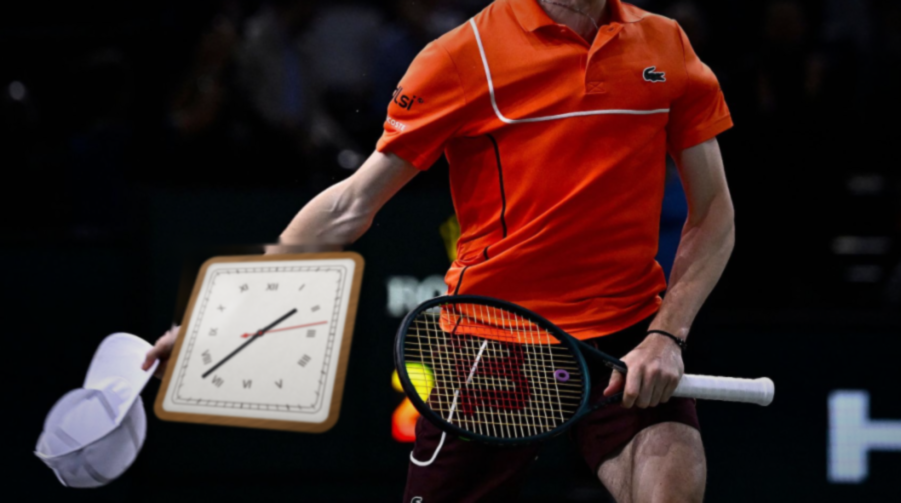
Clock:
1 h 37 min 13 s
